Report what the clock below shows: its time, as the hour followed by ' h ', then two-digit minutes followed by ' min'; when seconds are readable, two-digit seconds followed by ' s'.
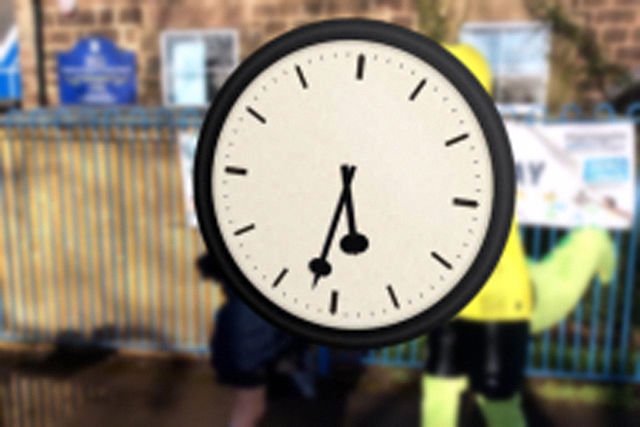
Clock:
5 h 32 min
